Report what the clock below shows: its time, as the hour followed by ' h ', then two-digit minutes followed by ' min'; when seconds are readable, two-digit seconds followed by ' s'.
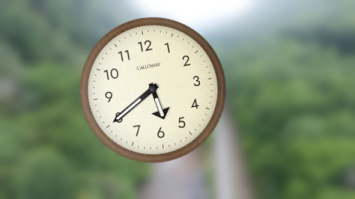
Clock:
5 h 40 min
